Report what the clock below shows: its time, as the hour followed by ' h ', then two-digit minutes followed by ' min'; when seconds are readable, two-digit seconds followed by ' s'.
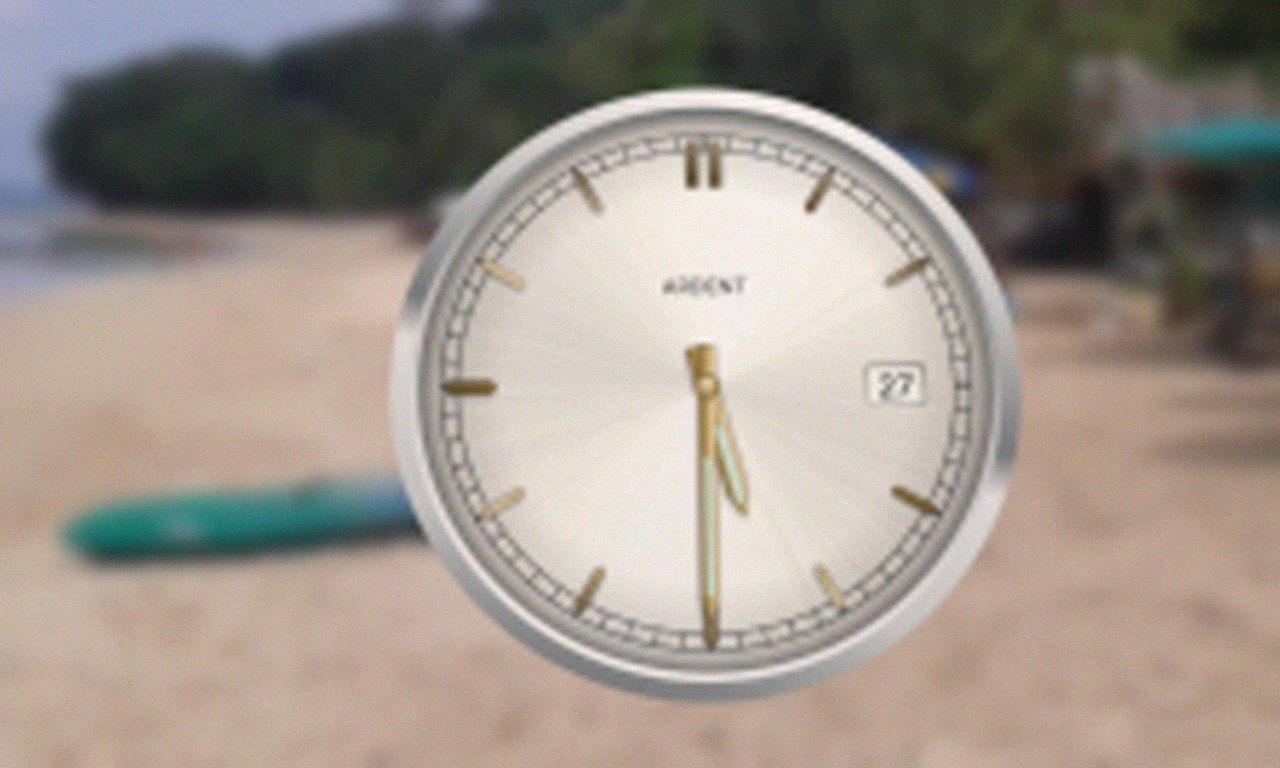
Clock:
5 h 30 min
